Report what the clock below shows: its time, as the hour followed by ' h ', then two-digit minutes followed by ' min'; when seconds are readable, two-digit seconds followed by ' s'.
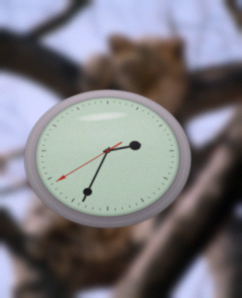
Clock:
2 h 33 min 39 s
